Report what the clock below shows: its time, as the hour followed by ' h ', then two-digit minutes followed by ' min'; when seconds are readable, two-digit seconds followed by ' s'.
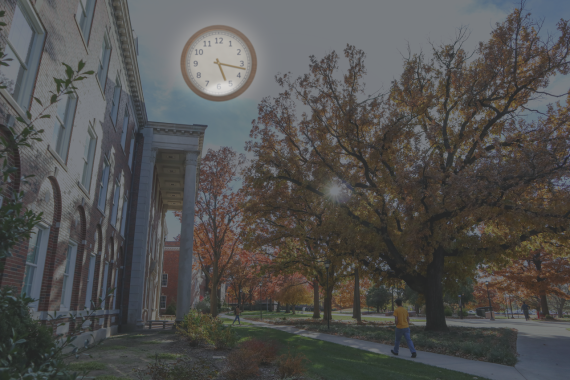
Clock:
5 h 17 min
